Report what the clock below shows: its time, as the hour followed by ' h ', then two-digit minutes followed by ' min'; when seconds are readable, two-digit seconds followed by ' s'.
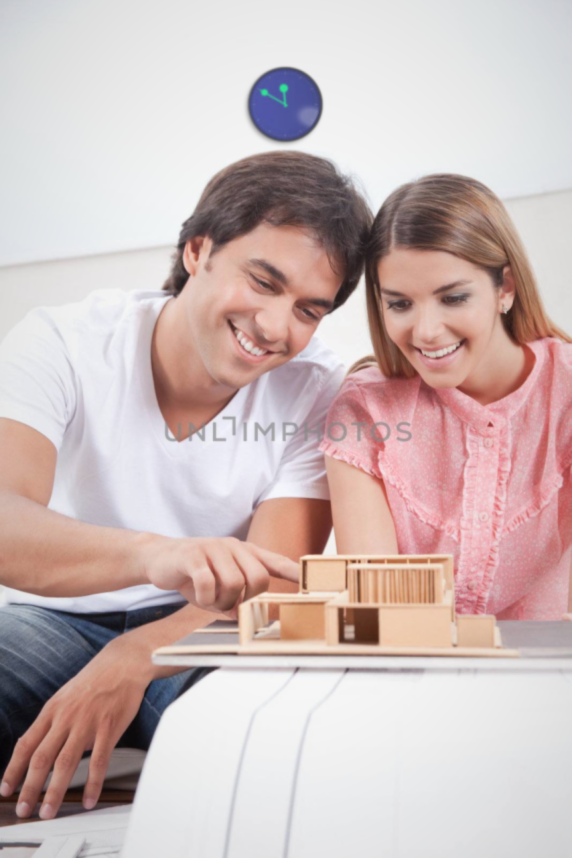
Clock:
11 h 50 min
